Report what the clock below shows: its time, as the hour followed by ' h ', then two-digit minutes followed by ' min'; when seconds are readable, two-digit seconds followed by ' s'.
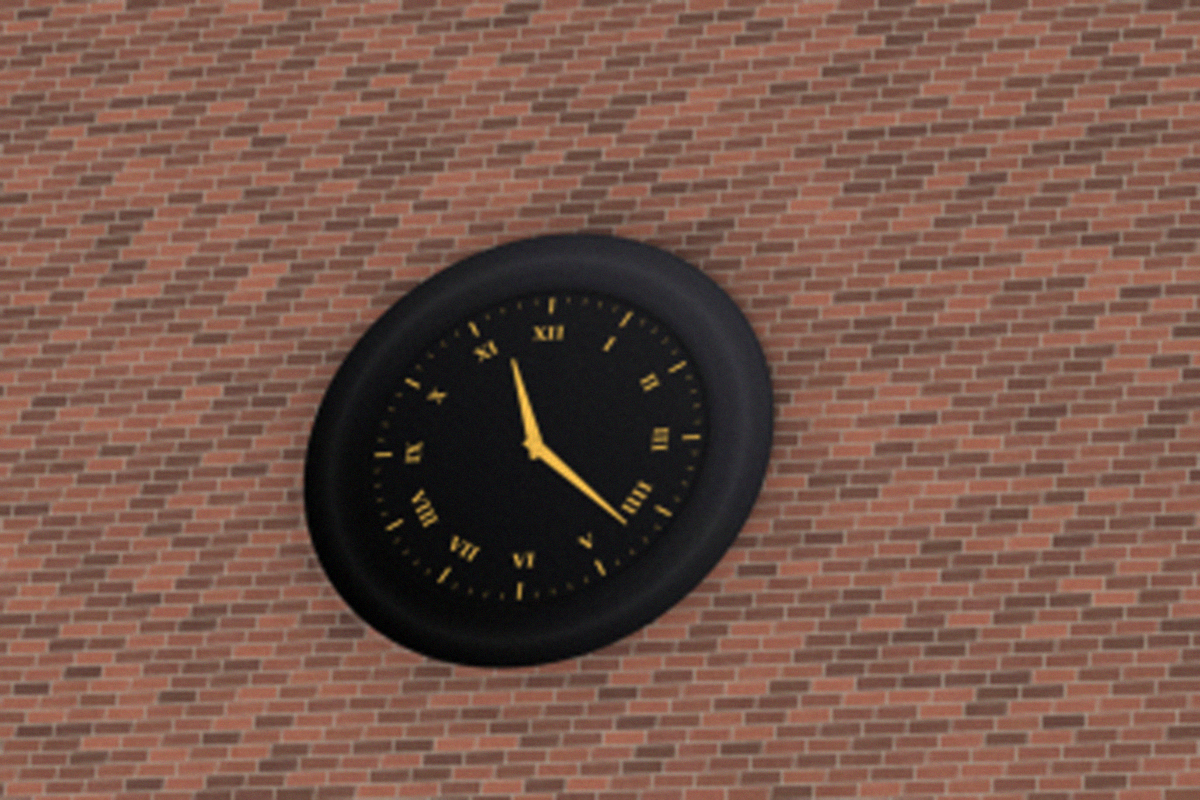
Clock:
11 h 22 min
